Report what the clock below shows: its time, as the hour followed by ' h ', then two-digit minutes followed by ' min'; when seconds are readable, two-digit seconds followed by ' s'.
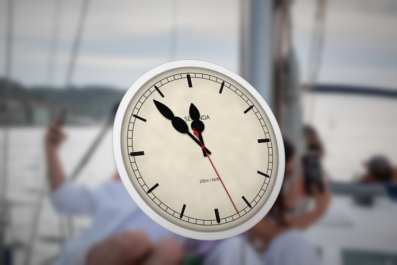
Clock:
11 h 53 min 27 s
